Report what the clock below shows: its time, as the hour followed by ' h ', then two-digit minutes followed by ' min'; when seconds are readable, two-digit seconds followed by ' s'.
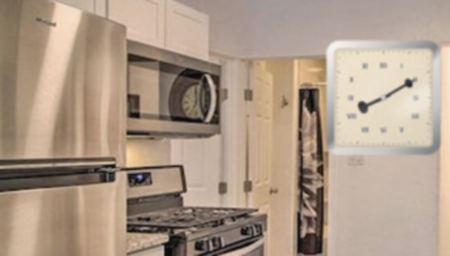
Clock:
8 h 10 min
